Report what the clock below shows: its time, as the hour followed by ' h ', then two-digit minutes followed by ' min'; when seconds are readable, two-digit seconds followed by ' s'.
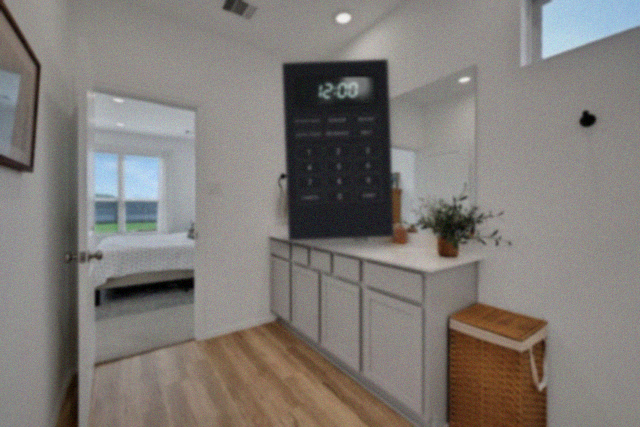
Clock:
12 h 00 min
